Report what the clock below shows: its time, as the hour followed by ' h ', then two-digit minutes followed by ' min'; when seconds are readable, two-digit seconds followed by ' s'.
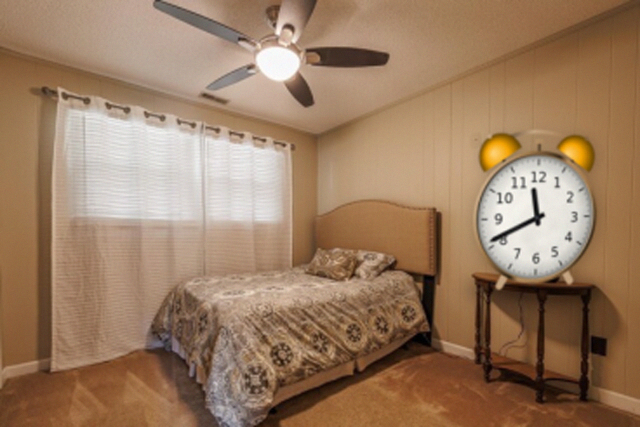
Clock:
11 h 41 min
